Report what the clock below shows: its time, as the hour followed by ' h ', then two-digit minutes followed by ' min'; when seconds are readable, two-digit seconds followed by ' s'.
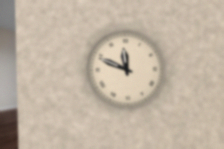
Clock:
11 h 49 min
